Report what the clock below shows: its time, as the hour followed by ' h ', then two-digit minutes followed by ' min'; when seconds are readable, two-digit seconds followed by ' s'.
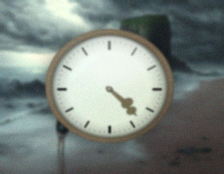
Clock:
4 h 23 min
